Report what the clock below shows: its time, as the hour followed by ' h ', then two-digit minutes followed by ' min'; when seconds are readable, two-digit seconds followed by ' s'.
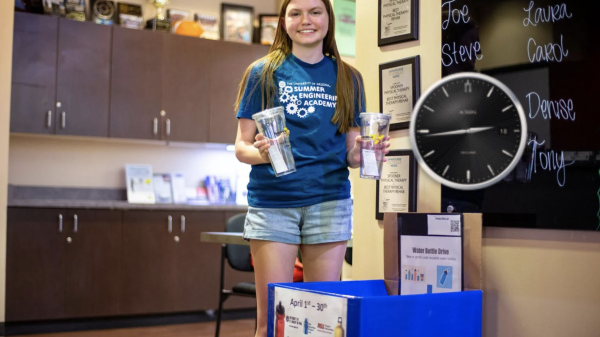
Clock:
2 h 44 min
